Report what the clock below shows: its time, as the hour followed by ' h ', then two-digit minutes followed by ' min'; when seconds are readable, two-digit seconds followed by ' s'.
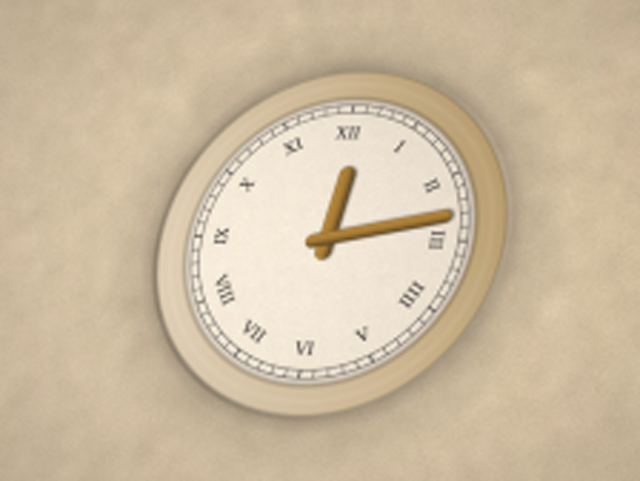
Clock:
12 h 13 min
